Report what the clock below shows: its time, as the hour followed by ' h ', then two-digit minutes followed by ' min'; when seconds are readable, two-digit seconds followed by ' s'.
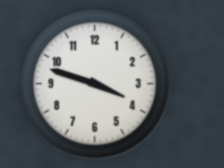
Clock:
3 h 48 min
